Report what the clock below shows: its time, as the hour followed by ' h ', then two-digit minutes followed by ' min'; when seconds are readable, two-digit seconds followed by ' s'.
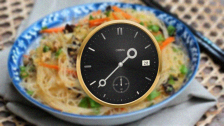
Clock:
1 h 38 min
